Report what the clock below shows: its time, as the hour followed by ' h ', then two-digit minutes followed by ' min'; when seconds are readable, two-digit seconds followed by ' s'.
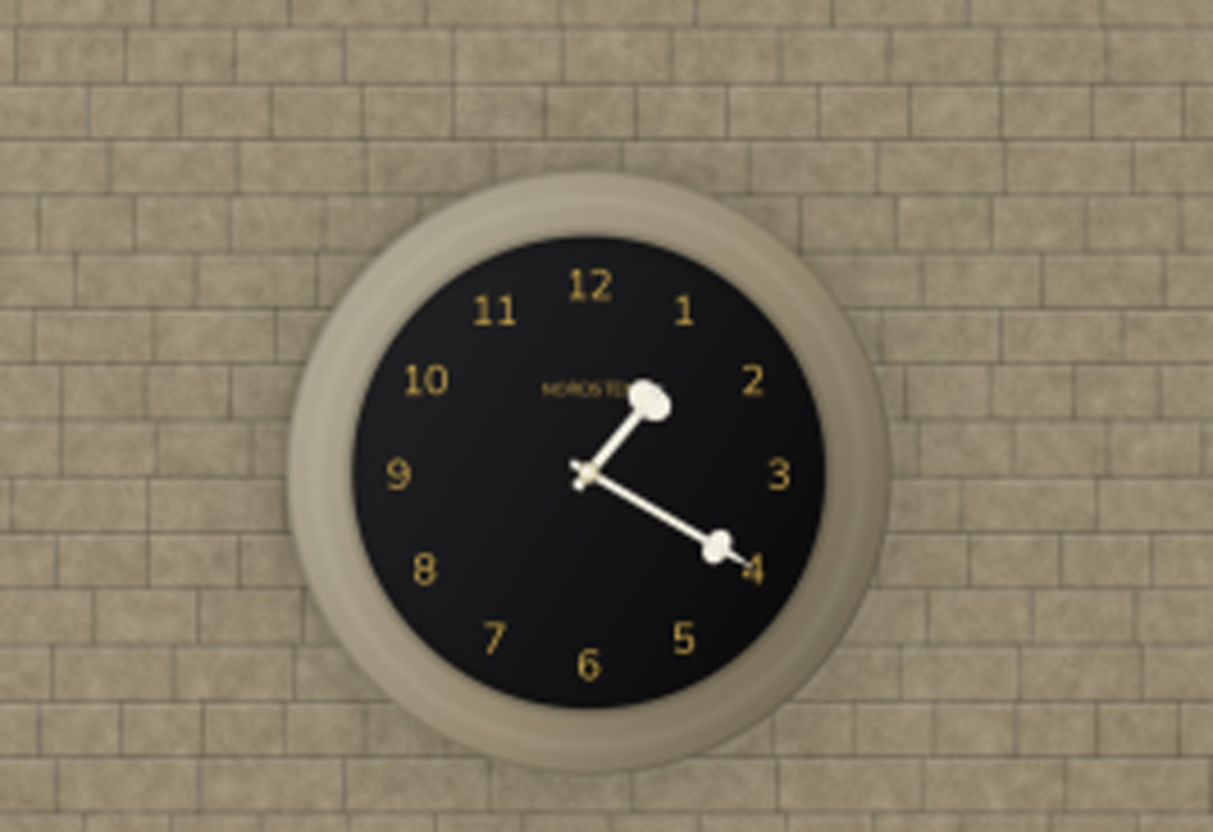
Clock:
1 h 20 min
